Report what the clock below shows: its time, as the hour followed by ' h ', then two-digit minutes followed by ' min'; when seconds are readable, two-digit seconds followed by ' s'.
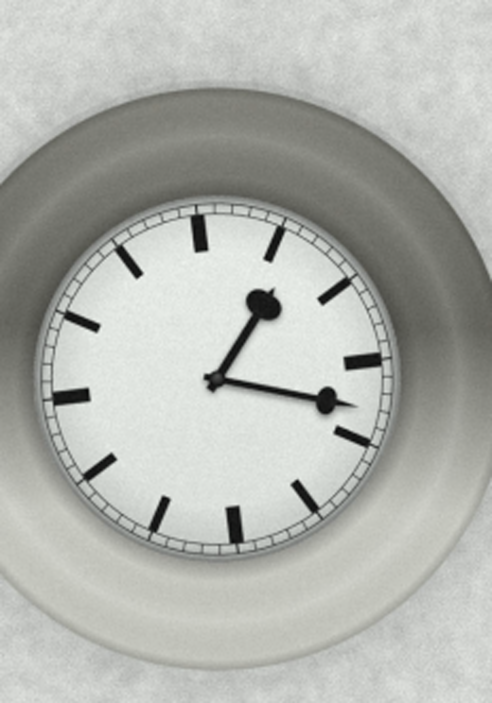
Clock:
1 h 18 min
